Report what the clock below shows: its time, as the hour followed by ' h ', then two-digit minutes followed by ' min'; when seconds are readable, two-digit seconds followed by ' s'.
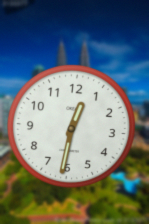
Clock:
12 h 31 min
